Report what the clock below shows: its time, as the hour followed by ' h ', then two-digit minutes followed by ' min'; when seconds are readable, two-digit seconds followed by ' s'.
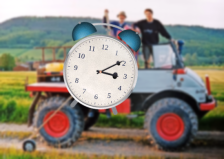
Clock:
3 h 09 min
